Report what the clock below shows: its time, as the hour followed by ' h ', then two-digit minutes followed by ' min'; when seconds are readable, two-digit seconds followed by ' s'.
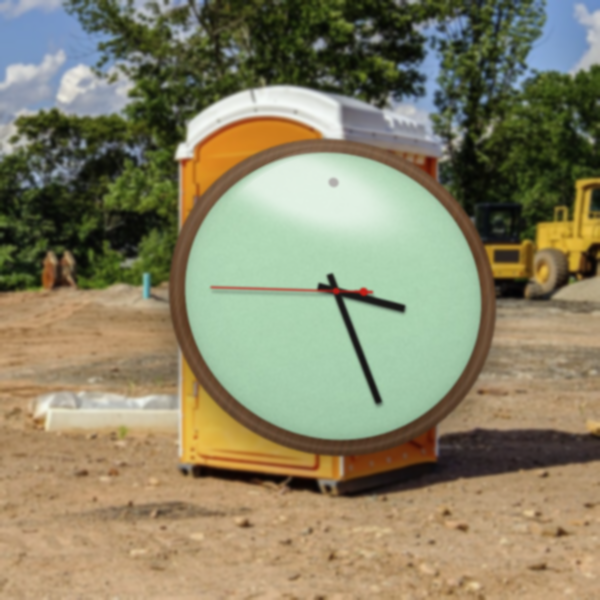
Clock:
3 h 26 min 45 s
